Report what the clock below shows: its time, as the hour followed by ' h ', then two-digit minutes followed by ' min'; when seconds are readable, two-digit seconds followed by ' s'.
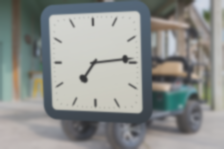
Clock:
7 h 14 min
